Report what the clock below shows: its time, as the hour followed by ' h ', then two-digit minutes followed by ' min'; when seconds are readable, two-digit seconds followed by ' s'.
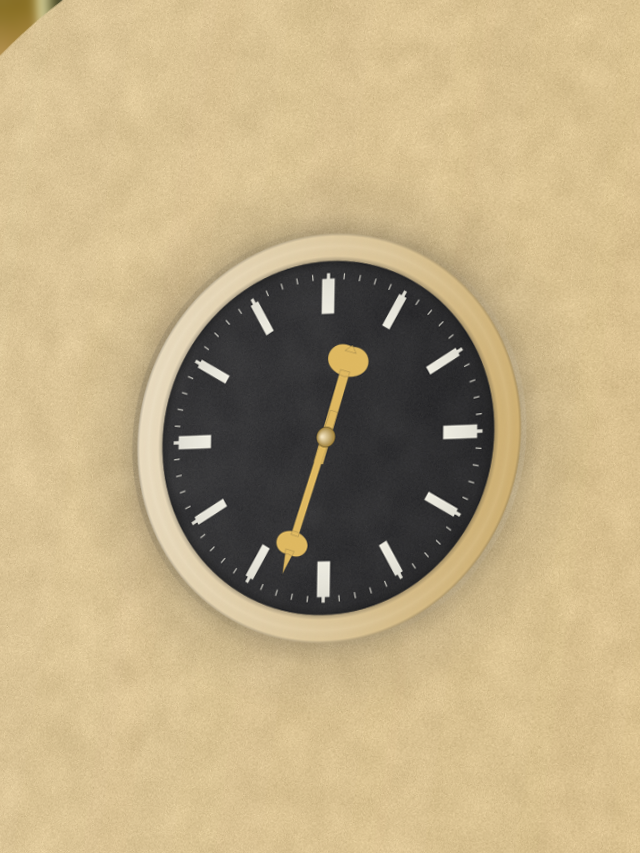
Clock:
12 h 33 min
